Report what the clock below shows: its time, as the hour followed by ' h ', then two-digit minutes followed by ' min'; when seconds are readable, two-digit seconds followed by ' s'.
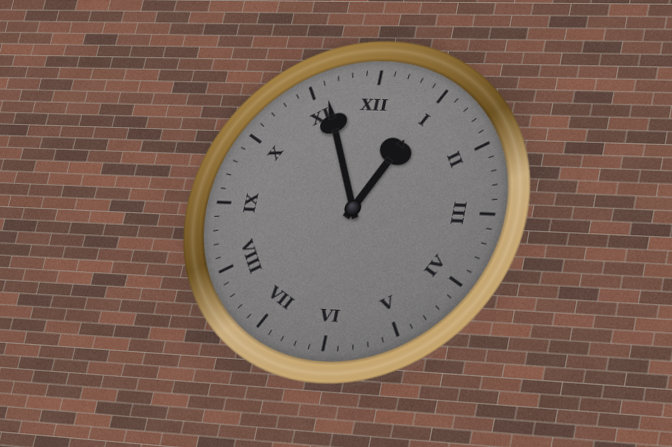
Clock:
12 h 56 min
